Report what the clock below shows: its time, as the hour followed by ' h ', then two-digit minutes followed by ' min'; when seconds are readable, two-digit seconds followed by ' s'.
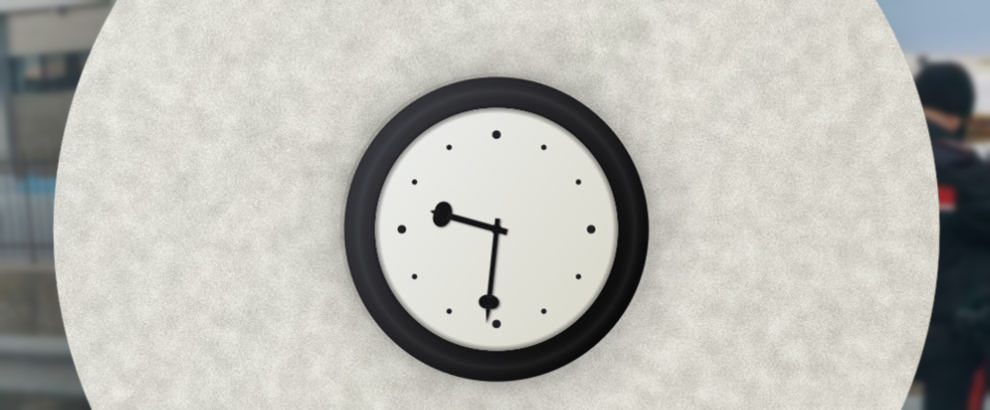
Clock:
9 h 31 min
